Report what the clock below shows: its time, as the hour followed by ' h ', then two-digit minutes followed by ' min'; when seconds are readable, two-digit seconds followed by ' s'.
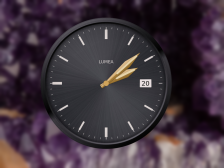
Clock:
2 h 08 min
